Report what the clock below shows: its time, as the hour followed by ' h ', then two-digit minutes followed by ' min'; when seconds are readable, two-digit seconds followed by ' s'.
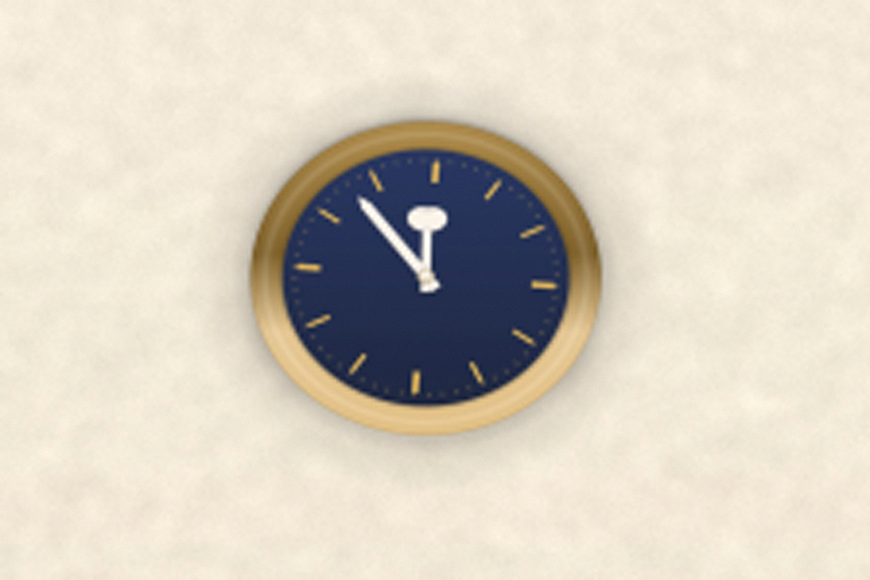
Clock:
11 h 53 min
